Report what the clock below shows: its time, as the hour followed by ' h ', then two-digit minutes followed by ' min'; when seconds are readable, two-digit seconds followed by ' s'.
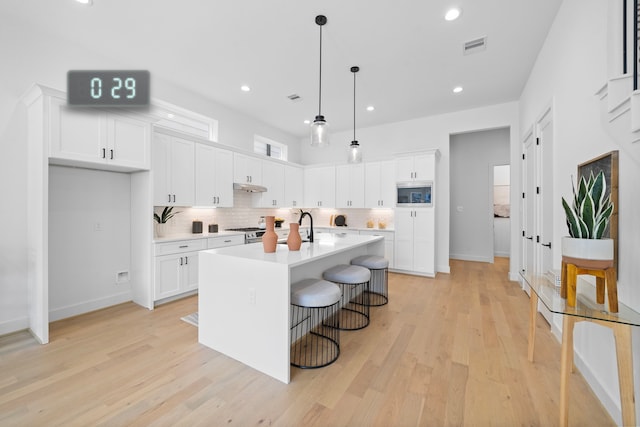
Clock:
0 h 29 min
